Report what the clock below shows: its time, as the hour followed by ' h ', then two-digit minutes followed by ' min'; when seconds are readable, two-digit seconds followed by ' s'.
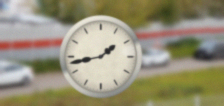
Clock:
1 h 43 min
